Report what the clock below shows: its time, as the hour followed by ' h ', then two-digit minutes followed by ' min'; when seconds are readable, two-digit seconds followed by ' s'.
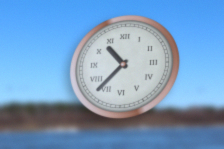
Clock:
10 h 37 min
